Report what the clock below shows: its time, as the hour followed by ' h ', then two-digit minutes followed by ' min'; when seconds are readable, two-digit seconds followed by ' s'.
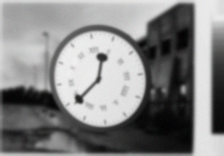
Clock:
12 h 39 min
